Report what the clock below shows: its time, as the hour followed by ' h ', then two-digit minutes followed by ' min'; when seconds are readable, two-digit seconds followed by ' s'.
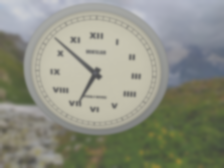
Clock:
6 h 52 min
